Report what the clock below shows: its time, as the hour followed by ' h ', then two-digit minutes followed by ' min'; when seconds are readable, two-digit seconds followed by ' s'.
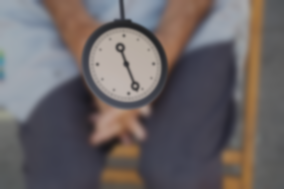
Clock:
11 h 27 min
